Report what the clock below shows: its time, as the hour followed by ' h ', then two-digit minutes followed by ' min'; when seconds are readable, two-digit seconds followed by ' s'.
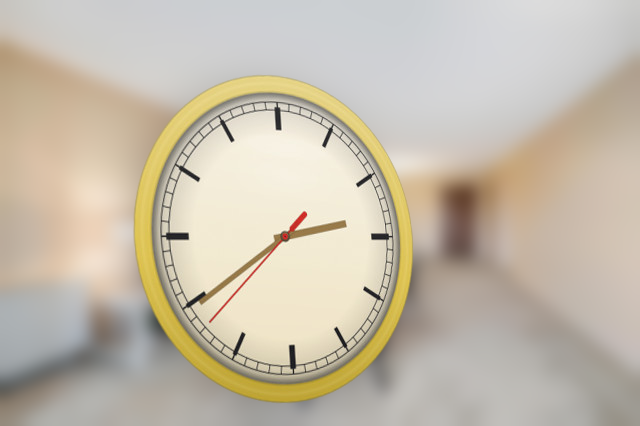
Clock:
2 h 39 min 38 s
